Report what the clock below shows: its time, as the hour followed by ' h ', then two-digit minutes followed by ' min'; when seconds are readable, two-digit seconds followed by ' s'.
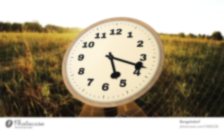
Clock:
5 h 18 min
